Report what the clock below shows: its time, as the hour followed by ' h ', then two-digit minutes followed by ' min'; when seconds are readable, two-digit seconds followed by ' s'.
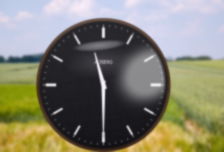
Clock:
11 h 30 min
